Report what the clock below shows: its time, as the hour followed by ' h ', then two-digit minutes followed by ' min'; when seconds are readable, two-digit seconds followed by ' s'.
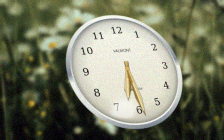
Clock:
6 h 29 min
